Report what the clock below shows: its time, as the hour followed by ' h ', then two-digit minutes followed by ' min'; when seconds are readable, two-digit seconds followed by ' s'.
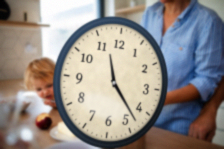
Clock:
11 h 23 min
